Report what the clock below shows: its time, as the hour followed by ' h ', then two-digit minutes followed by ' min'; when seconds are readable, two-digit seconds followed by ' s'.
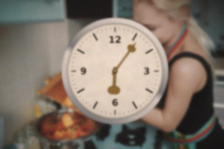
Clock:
6 h 06 min
